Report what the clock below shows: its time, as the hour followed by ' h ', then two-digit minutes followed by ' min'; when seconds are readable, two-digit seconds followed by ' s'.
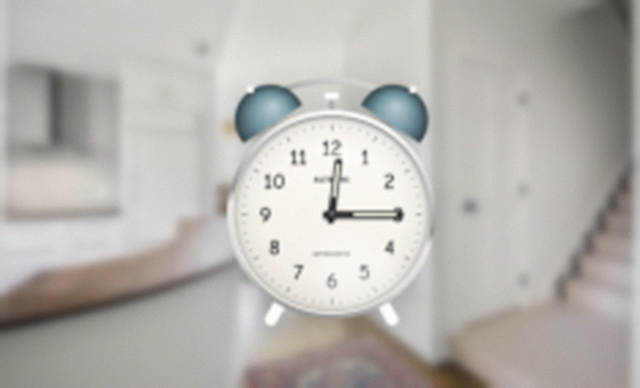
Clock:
12 h 15 min
